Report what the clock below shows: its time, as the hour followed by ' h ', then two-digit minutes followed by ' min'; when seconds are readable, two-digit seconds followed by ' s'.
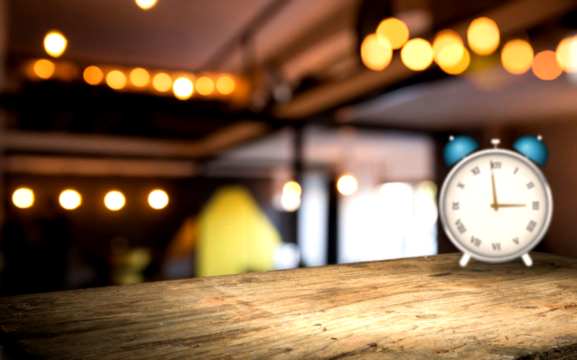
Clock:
2 h 59 min
